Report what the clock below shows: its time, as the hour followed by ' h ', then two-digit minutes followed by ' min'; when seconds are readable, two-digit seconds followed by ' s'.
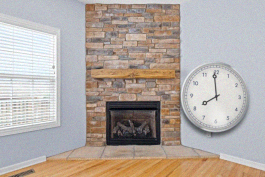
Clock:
7 h 59 min
